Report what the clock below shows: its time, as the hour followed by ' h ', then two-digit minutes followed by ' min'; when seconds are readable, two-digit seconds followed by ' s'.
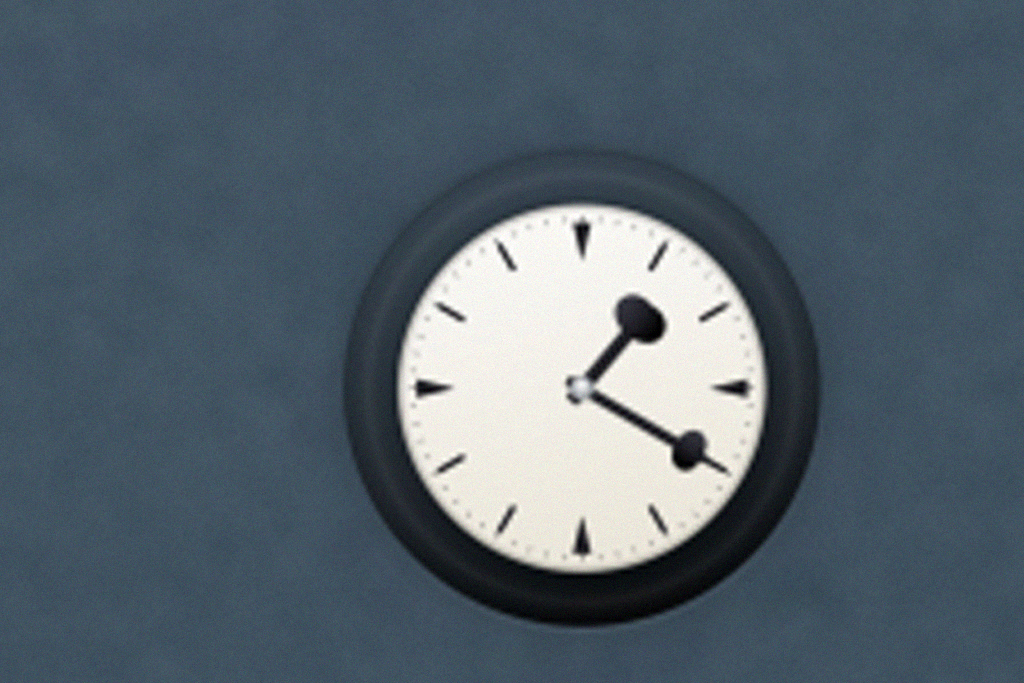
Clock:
1 h 20 min
